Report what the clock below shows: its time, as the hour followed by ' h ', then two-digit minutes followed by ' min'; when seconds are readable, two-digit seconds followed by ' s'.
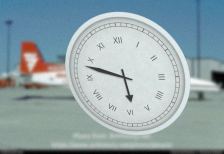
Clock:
5 h 48 min
